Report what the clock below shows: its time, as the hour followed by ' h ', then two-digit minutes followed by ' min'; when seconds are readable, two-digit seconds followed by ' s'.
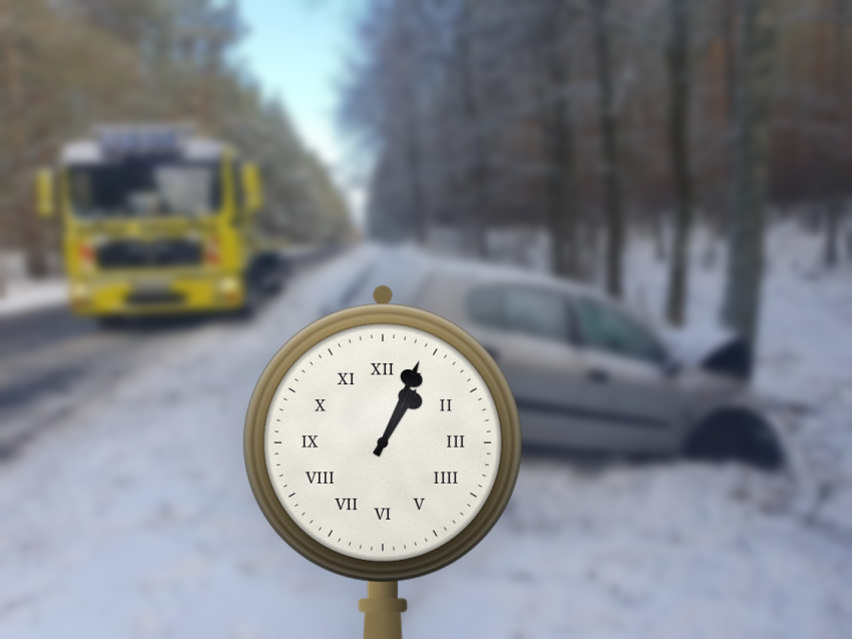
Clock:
1 h 04 min
